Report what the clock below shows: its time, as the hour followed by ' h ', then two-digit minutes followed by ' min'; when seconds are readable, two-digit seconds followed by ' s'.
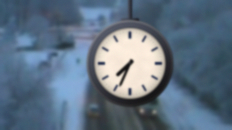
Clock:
7 h 34 min
